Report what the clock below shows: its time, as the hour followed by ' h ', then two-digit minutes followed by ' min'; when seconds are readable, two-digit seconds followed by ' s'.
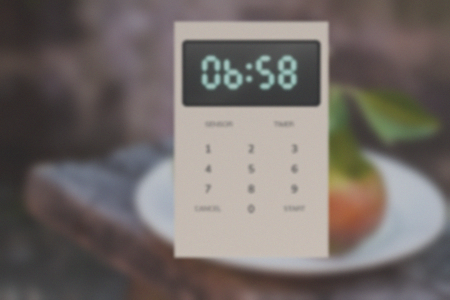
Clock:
6 h 58 min
